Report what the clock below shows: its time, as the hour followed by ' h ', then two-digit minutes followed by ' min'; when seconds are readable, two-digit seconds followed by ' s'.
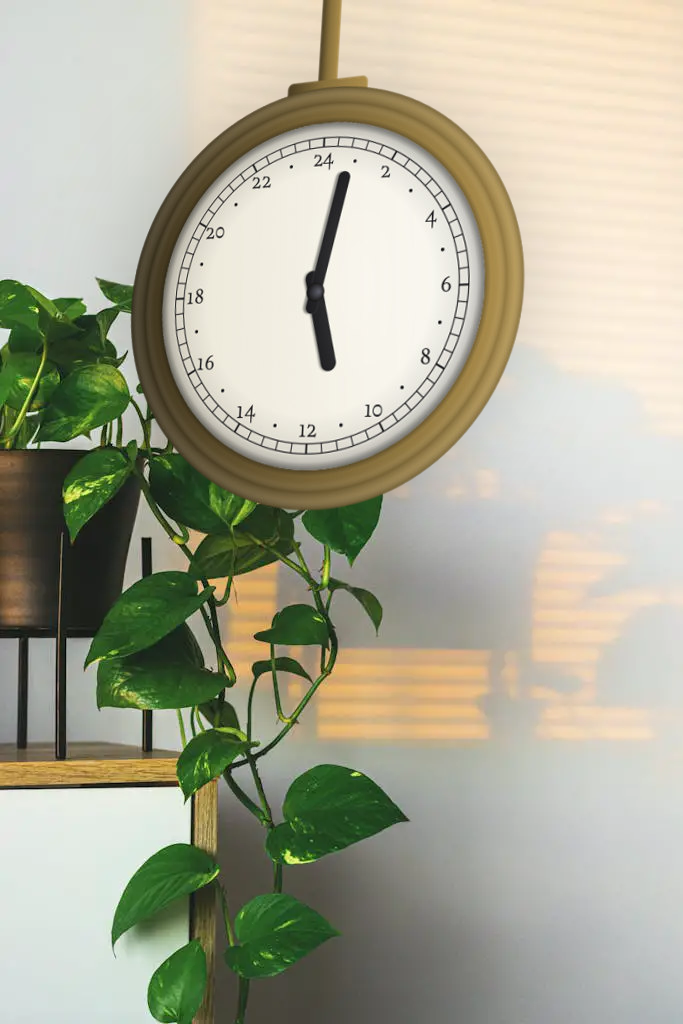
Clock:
11 h 02 min
